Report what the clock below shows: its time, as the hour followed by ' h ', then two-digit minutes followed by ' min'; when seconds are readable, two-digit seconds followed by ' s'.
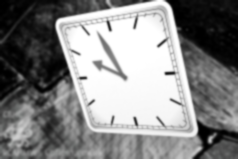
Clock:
9 h 57 min
